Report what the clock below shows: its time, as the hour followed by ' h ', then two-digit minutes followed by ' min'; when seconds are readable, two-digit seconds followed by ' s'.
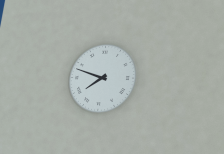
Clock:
7 h 48 min
